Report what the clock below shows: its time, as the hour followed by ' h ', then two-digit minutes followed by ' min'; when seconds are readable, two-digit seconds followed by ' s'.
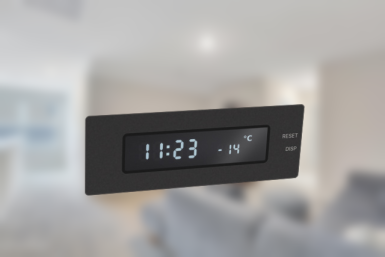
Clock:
11 h 23 min
